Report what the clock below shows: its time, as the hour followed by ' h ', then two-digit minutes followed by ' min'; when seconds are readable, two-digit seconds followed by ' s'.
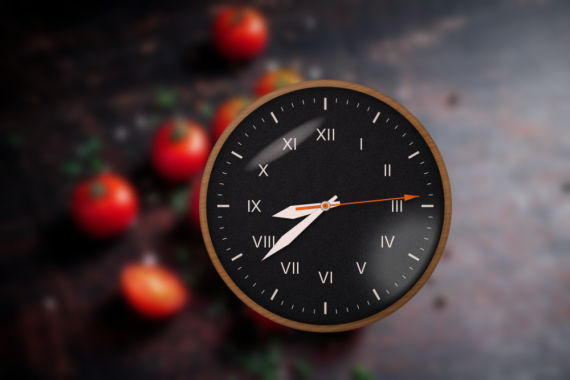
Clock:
8 h 38 min 14 s
